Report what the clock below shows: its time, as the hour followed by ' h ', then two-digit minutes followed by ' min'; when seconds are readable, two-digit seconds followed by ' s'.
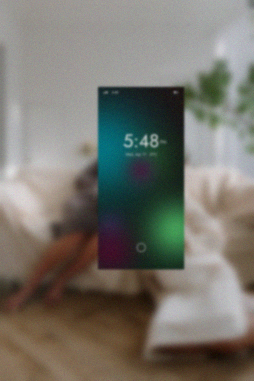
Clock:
5 h 48 min
